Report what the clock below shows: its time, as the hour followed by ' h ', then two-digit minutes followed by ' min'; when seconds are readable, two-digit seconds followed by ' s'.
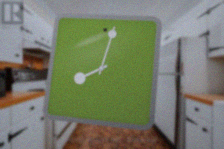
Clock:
8 h 02 min
